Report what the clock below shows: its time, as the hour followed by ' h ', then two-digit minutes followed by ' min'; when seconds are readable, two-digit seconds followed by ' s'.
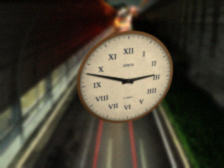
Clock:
2 h 48 min
